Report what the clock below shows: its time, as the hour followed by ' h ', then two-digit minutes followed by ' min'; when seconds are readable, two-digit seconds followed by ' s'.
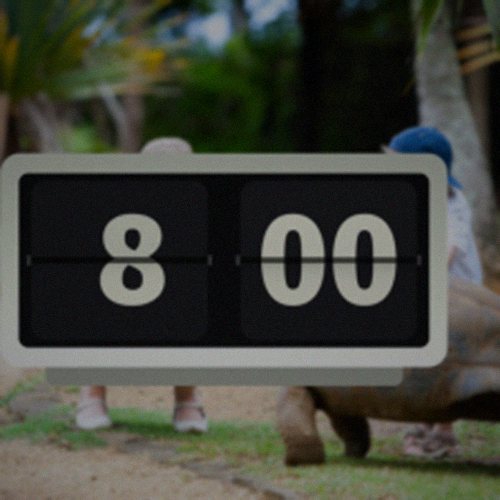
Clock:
8 h 00 min
